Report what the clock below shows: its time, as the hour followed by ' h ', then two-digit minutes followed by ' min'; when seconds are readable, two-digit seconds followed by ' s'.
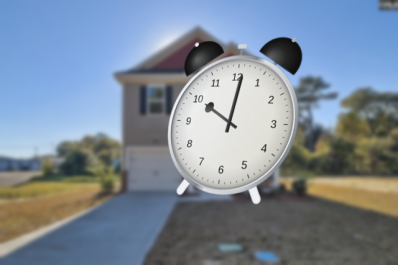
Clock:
10 h 01 min
